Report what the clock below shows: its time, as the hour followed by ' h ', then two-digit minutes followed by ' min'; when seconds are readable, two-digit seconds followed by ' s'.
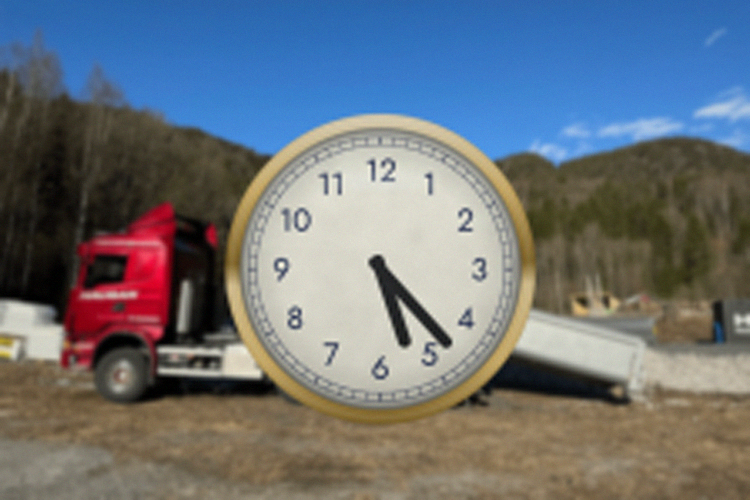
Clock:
5 h 23 min
